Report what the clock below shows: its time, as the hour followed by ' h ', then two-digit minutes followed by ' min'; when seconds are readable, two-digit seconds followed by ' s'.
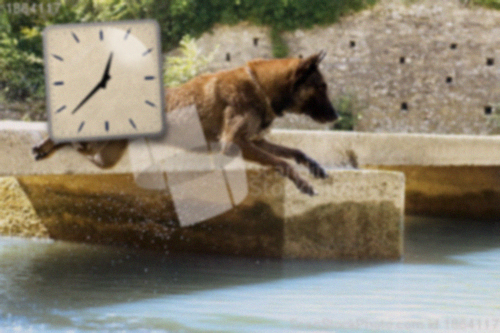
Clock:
12 h 38 min
